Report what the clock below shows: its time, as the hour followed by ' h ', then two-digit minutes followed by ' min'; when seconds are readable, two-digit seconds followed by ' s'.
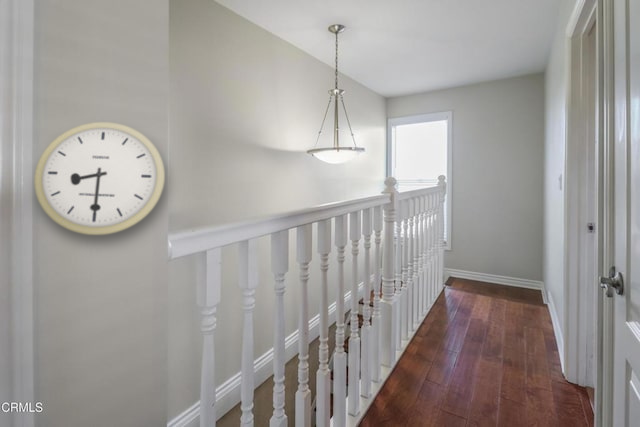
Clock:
8 h 30 min
